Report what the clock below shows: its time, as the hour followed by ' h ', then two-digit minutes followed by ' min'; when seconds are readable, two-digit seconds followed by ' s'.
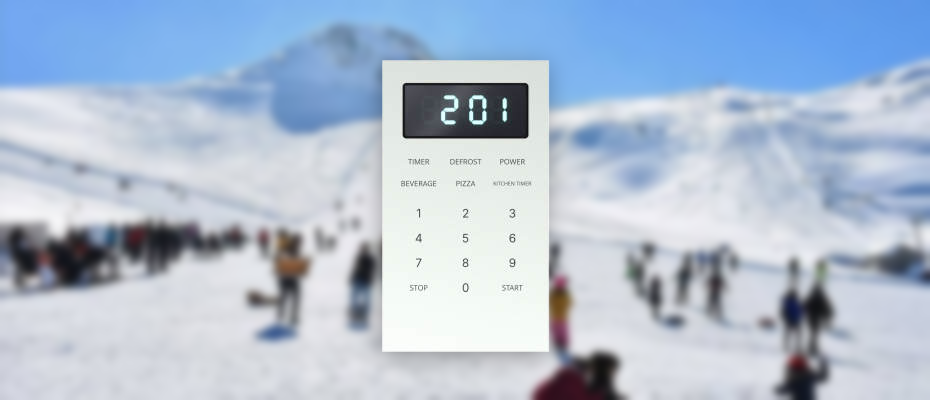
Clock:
2 h 01 min
